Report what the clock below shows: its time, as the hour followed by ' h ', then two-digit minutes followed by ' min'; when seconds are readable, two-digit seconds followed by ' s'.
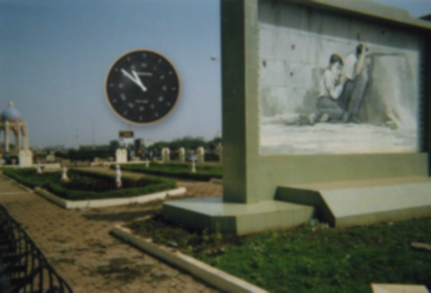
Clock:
10 h 51 min
